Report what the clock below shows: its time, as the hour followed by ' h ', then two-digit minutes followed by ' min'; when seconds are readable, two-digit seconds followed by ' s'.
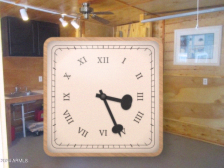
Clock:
3 h 26 min
